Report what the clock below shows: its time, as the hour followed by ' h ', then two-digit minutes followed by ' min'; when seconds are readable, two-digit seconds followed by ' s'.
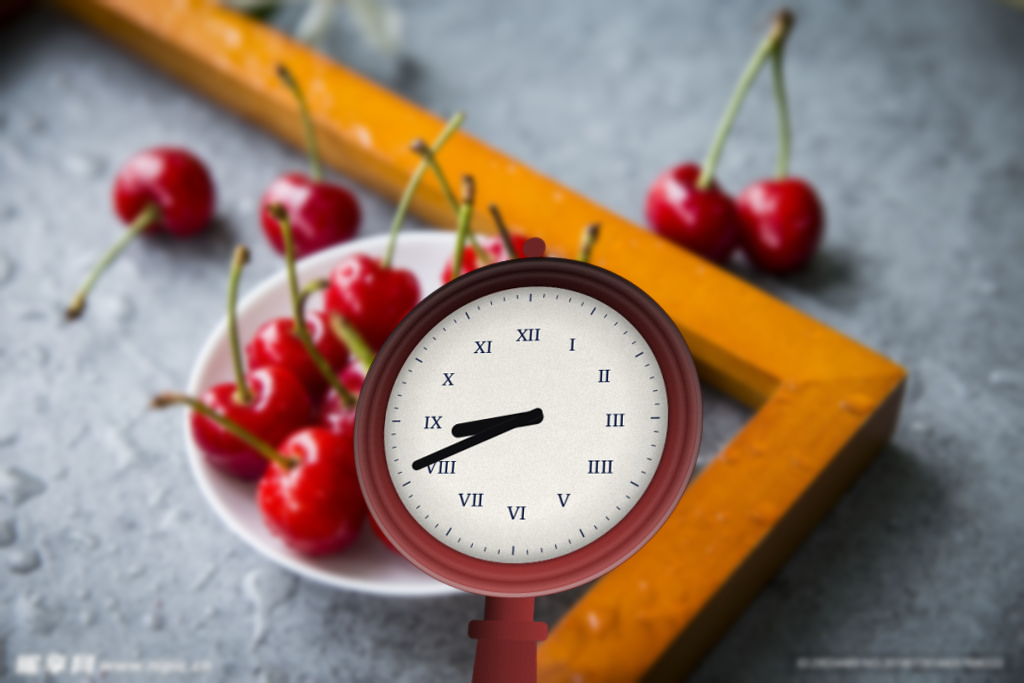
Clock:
8 h 41 min
